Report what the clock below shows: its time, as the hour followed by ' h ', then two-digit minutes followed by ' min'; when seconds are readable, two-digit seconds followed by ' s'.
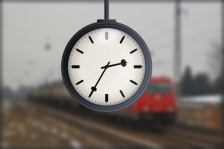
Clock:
2 h 35 min
